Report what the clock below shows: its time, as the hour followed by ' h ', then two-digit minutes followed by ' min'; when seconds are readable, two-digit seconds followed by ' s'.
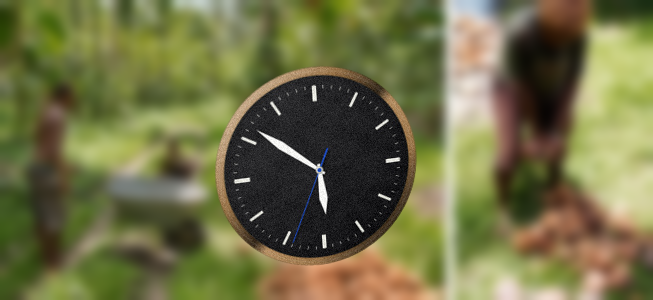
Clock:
5 h 51 min 34 s
